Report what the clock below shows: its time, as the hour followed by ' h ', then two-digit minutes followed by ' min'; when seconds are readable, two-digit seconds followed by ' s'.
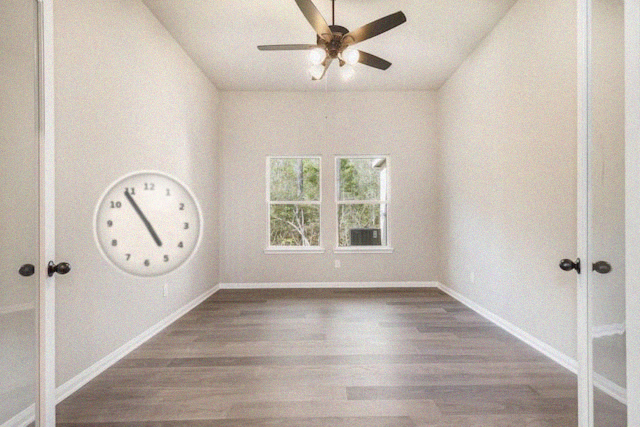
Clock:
4 h 54 min
